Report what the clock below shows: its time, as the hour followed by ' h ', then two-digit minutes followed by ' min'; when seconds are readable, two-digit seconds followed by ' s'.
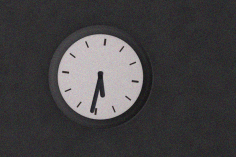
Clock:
5 h 31 min
